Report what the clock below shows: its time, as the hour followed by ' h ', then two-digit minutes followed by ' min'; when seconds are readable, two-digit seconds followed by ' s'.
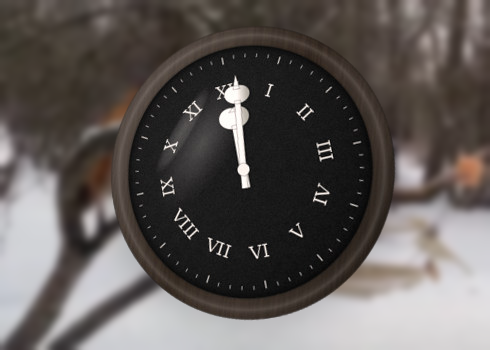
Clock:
12 h 01 min
